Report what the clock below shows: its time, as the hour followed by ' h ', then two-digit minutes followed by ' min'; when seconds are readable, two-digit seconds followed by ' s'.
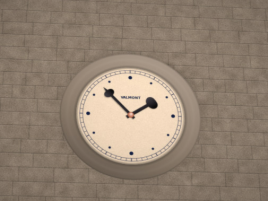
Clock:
1 h 53 min
